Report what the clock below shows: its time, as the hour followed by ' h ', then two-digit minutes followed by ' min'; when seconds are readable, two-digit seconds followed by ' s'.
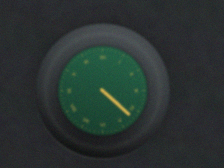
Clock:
4 h 22 min
